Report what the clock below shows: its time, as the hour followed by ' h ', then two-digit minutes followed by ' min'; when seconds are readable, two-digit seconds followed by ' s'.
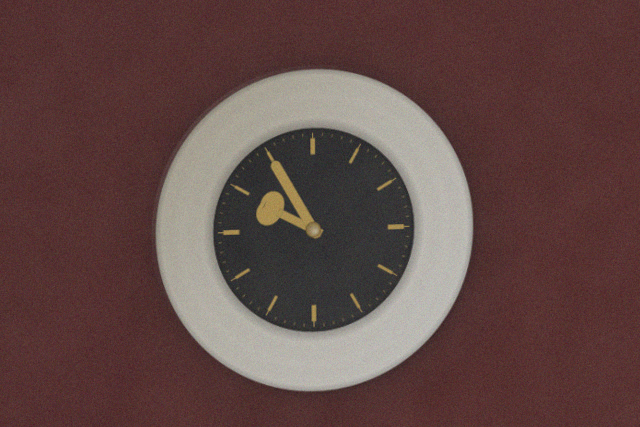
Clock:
9 h 55 min
